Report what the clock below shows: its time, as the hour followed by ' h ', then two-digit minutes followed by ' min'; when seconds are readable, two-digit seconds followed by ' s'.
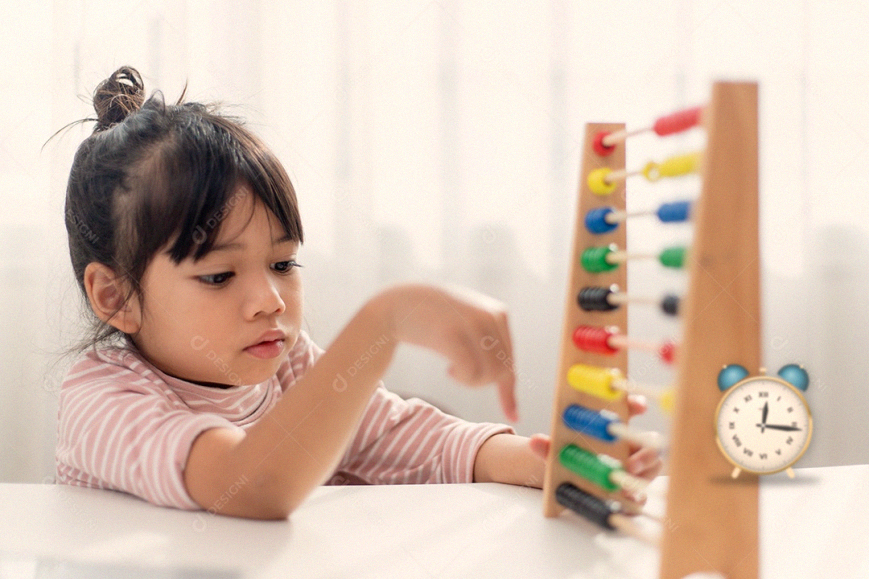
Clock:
12 h 16 min
